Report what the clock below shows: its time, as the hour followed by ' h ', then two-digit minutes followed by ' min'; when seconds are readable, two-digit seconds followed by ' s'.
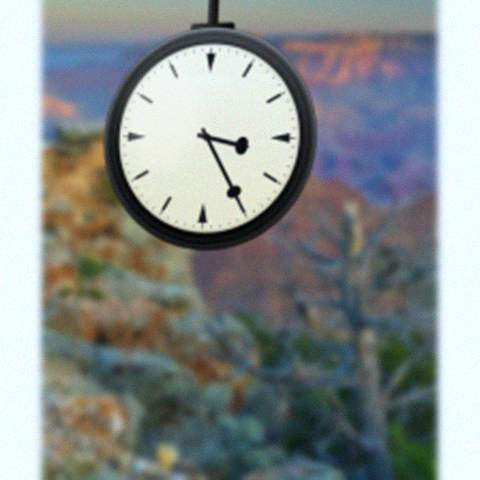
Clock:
3 h 25 min
